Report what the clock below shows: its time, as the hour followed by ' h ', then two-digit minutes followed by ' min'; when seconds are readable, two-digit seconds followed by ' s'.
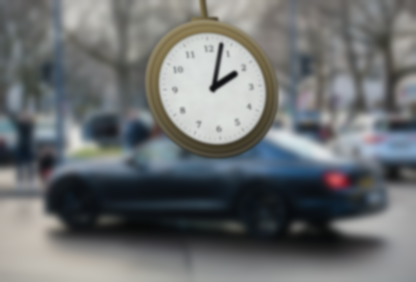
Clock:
2 h 03 min
